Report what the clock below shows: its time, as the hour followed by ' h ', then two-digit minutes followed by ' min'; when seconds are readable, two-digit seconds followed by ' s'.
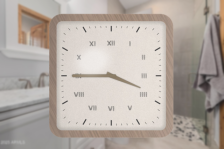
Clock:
3 h 45 min
